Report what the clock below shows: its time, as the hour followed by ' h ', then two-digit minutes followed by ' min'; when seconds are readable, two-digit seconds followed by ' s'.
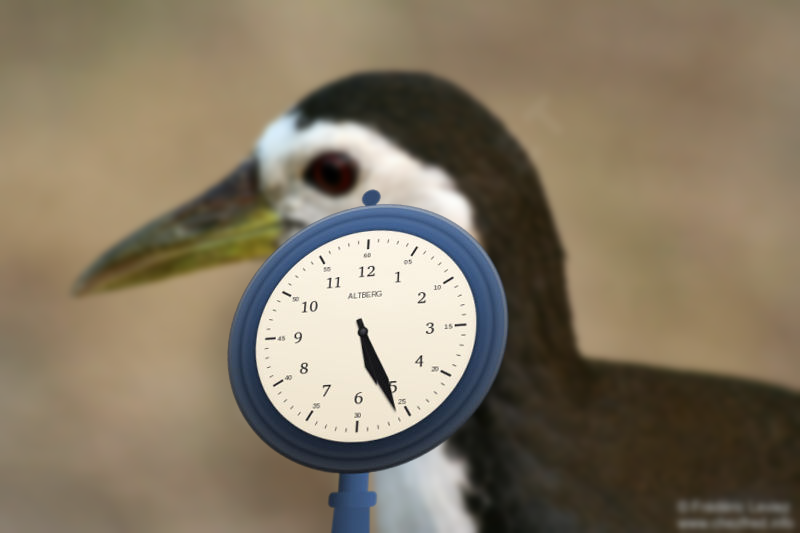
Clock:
5 h 26 min
